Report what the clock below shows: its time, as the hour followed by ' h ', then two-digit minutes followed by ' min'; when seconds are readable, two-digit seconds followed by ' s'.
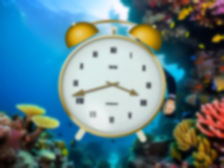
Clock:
3 h 42 min
